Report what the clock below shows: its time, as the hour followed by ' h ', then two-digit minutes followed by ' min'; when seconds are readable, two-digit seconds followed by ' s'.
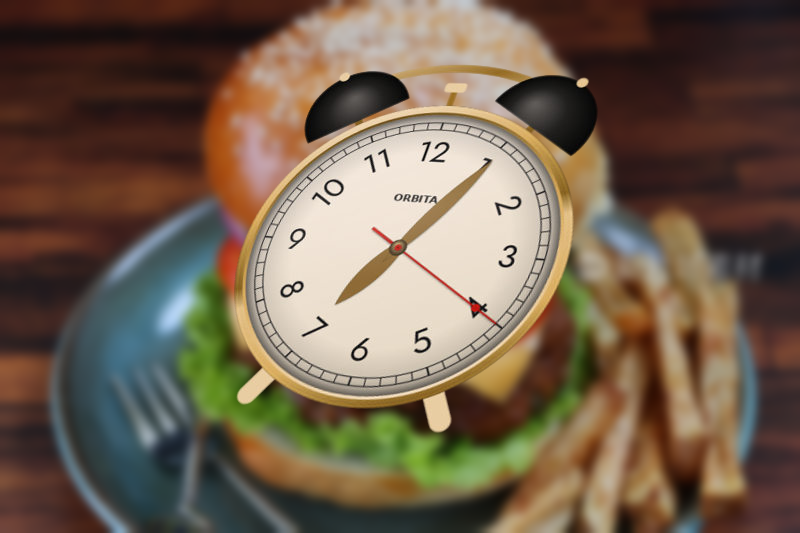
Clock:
7 h 05 min 20 s
